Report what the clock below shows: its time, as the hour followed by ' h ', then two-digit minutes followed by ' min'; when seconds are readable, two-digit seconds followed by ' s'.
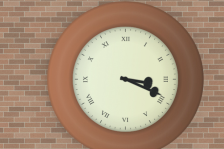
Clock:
3 h 19 min
